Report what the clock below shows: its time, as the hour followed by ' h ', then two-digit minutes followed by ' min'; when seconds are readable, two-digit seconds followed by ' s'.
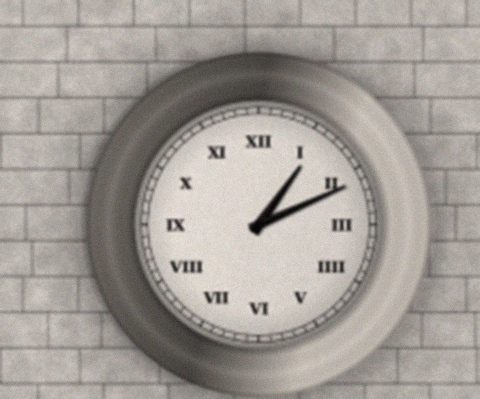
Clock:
1 h 11 min
